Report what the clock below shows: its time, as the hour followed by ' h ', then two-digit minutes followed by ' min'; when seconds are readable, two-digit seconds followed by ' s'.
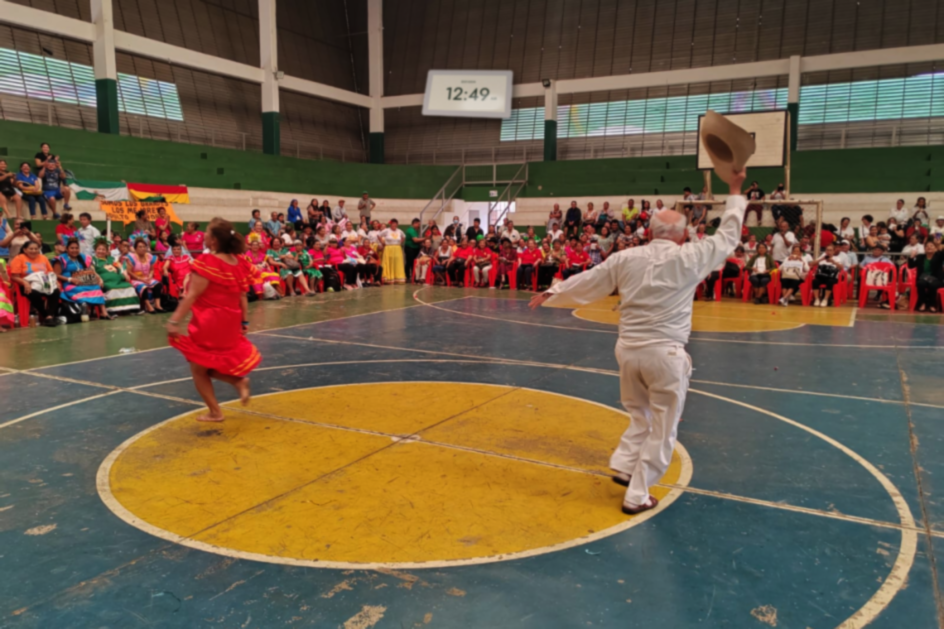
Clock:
12 h 49 min
